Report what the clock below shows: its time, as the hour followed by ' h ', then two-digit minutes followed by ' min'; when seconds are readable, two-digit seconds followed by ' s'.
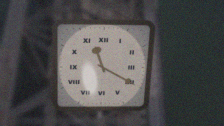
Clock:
11 h 20 min
